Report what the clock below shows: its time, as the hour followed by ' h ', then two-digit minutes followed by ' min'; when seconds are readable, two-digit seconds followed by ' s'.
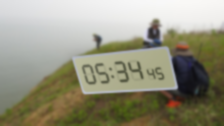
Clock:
5 h 34 min 45 s
